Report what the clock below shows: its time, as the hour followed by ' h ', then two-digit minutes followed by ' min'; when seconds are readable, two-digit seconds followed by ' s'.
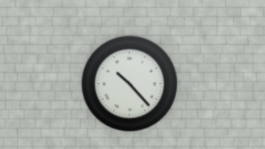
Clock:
10 h 23 min
